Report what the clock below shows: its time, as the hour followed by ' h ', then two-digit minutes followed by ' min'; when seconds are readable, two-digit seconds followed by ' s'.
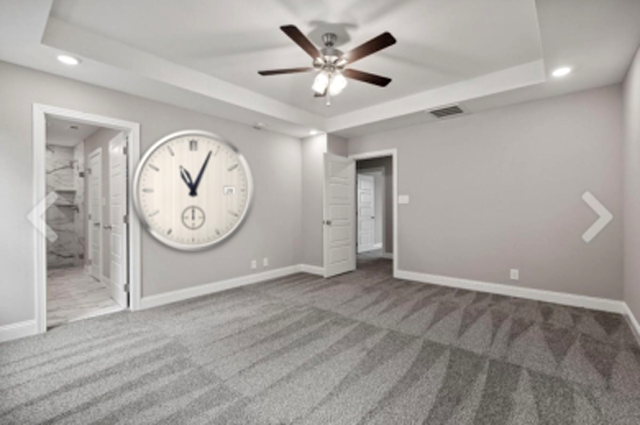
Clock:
11 h 04 min
